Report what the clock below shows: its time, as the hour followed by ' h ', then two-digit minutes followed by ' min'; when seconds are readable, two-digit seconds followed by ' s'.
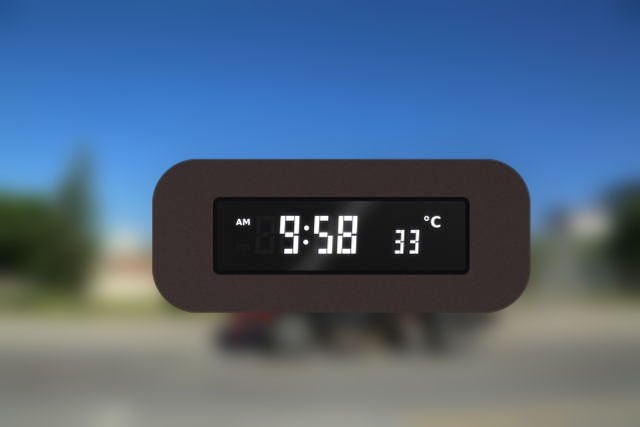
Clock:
9 h 58 min
